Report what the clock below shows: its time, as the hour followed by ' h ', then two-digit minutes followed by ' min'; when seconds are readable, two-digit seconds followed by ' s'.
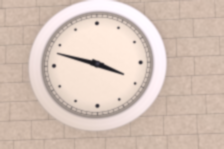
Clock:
3 h 48 min
